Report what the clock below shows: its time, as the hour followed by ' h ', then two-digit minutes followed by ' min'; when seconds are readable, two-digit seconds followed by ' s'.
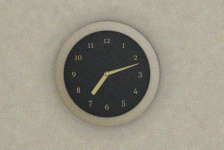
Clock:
7 h 12 min
